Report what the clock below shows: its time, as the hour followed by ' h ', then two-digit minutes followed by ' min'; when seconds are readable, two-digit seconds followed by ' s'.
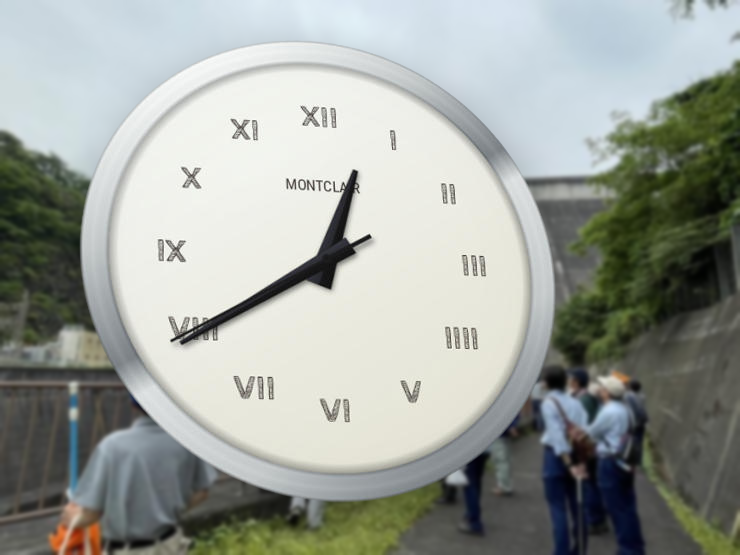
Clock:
12 h 39 min 40 s
